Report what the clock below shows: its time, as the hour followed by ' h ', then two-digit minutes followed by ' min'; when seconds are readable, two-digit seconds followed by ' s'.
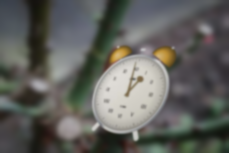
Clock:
12 h 59 min
